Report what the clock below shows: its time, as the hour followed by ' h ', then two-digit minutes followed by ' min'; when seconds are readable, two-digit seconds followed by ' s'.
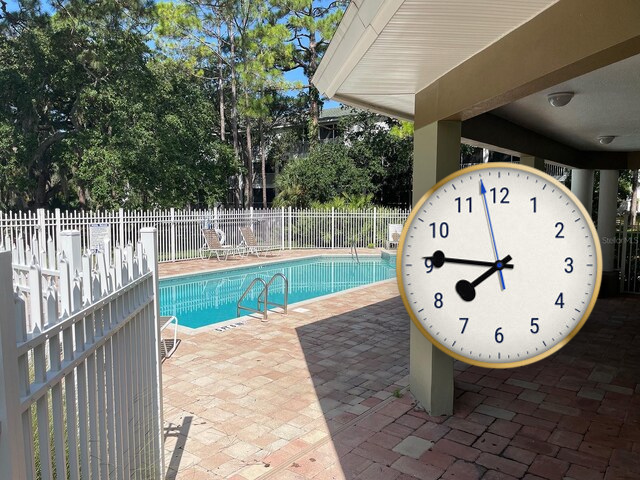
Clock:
7 h 45 min 58 s
